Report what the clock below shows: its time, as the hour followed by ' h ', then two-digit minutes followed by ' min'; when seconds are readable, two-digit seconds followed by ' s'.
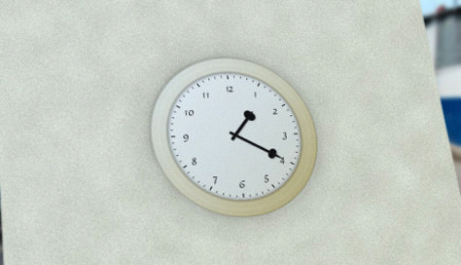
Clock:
1 h 20 min
